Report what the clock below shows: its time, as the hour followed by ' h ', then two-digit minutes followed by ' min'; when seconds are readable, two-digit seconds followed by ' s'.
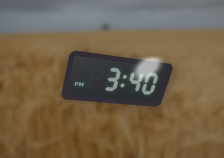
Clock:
3 h 40 min
